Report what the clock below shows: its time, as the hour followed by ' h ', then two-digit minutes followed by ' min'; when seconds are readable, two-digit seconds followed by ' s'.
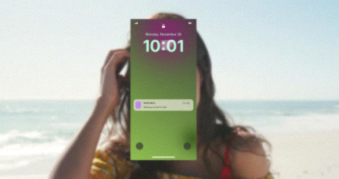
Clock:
10 h 01 min
